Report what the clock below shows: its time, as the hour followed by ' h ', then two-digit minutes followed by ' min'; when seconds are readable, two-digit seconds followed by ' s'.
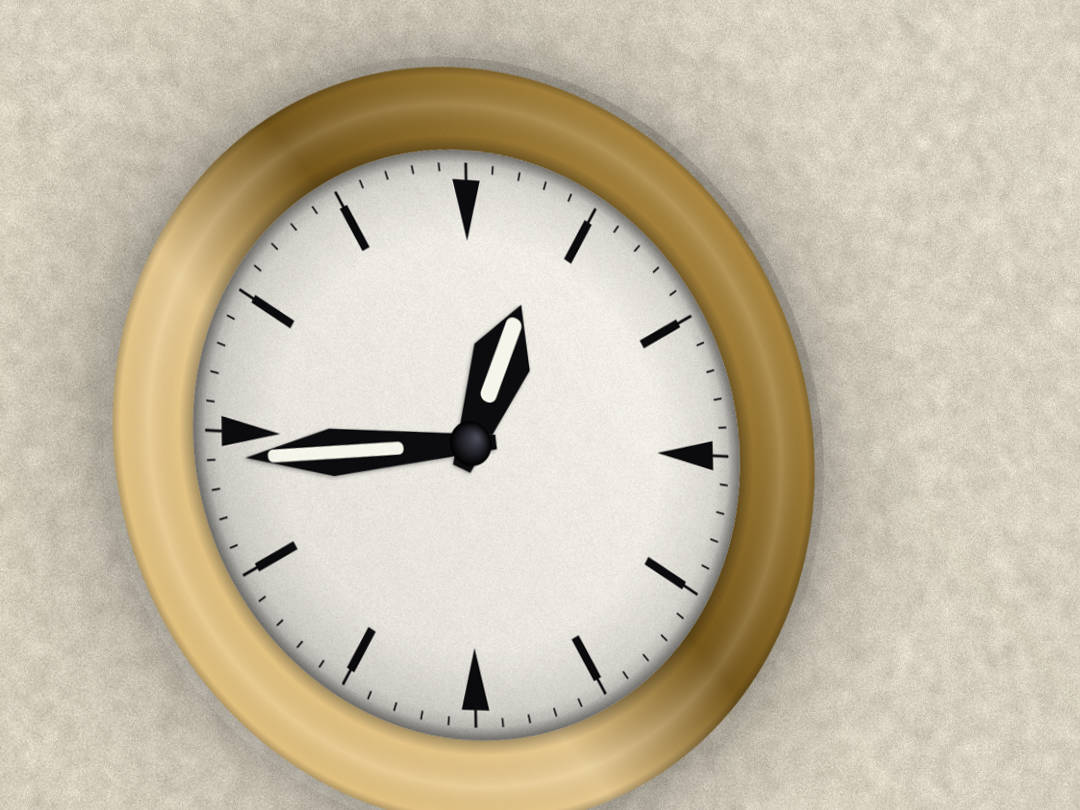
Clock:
12 h 44 min
